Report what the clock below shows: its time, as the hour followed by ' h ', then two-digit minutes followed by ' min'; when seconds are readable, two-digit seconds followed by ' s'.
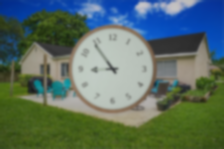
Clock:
8 h 54 min
